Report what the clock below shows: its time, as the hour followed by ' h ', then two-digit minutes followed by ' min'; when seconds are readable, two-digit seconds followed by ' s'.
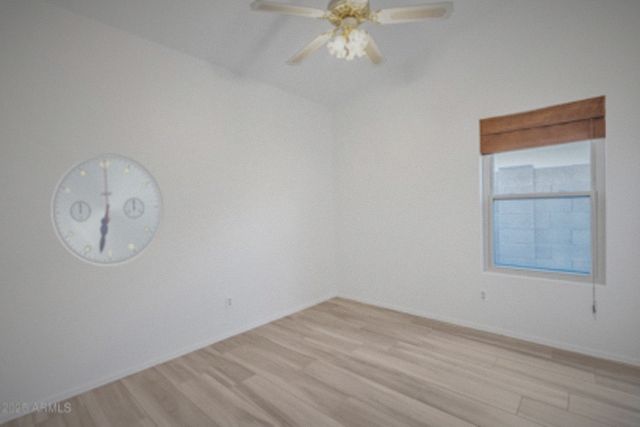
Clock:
6 h 32 min
